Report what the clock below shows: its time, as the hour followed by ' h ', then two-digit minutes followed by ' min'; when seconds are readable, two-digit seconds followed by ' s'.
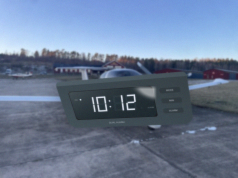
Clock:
10 h 12 min
